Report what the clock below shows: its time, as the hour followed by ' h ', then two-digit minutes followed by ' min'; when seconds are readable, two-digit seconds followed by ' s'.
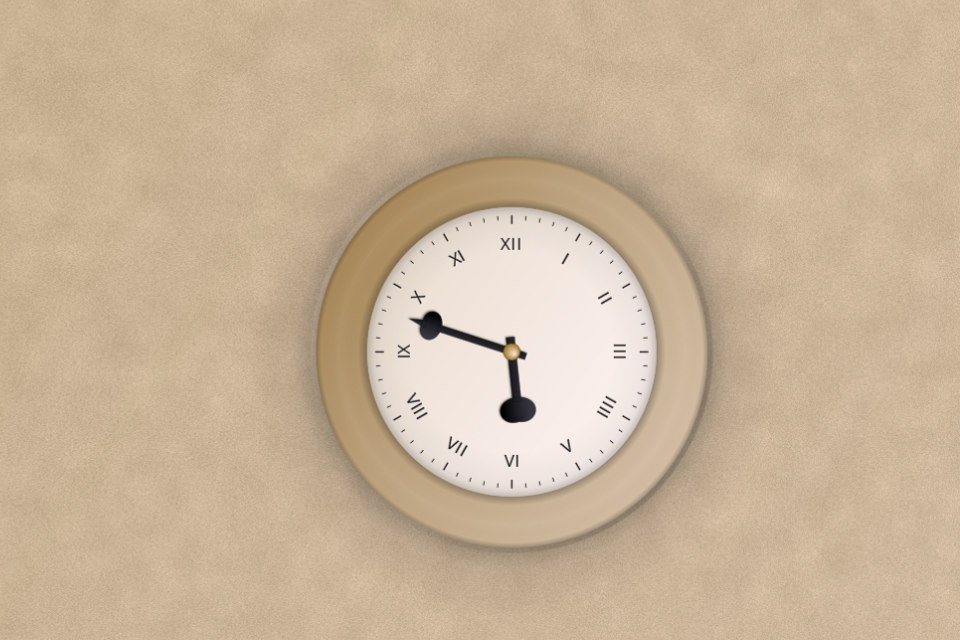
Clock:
5 h 48 min
